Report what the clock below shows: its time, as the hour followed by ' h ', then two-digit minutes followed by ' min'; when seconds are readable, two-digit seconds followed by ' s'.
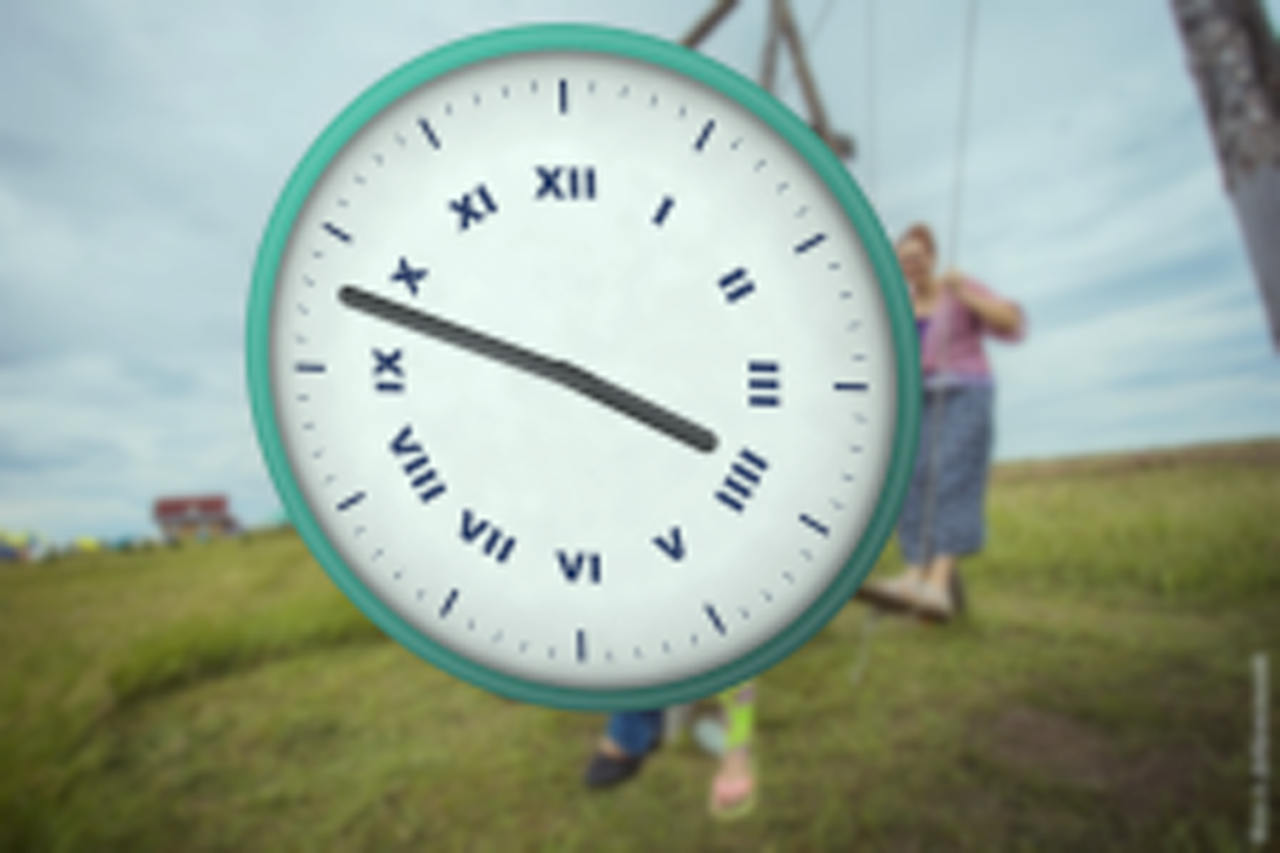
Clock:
3 h 48 min
